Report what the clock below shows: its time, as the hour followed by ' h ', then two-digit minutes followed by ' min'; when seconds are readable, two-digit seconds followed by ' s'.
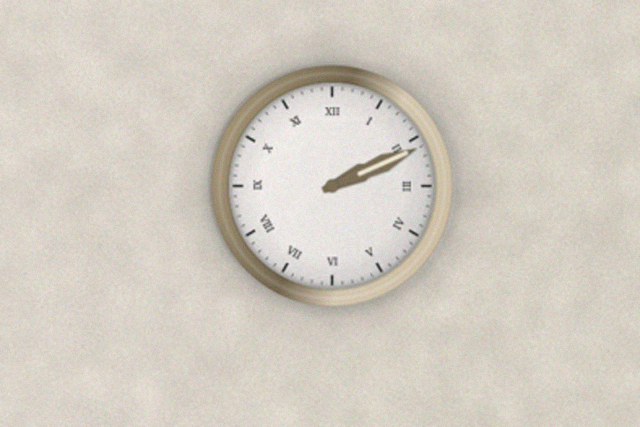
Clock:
2 h 11 min
